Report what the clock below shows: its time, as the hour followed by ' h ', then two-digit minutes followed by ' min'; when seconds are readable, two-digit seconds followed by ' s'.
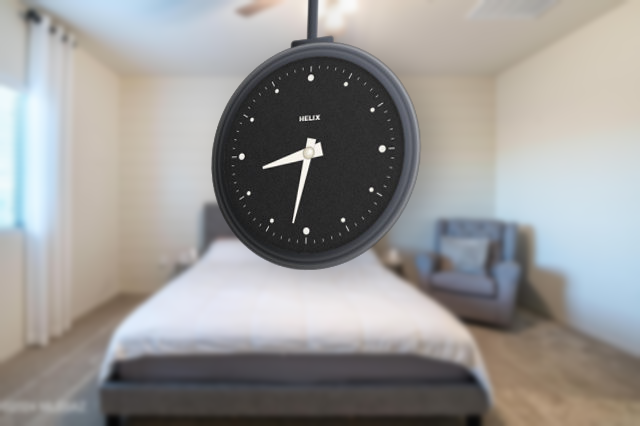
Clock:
8 h 32 min
